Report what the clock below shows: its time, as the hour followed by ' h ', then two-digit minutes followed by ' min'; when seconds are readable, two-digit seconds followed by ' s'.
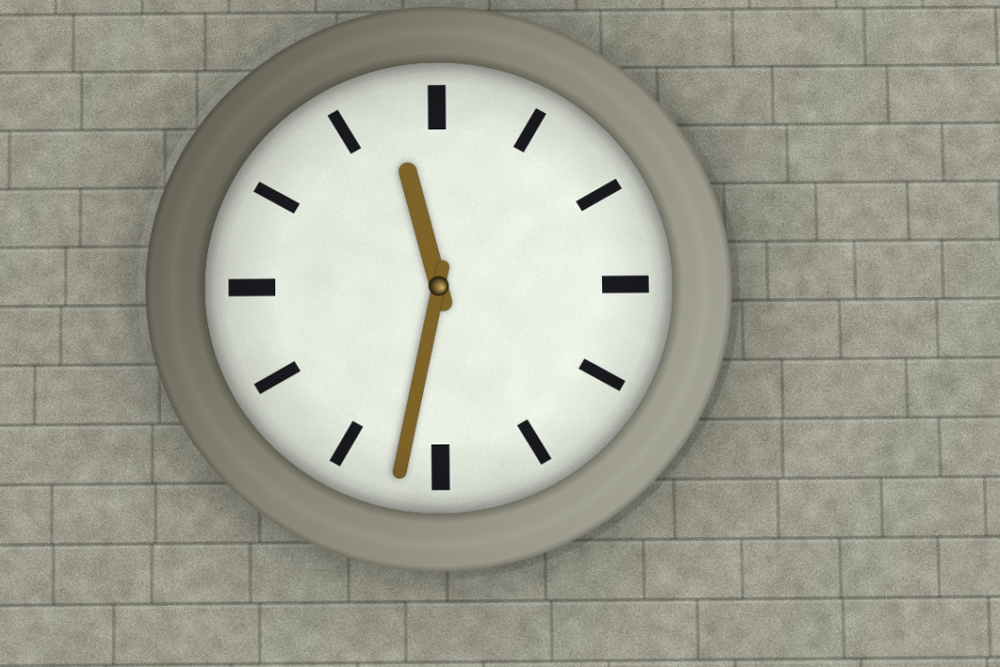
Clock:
11 h 32 min
